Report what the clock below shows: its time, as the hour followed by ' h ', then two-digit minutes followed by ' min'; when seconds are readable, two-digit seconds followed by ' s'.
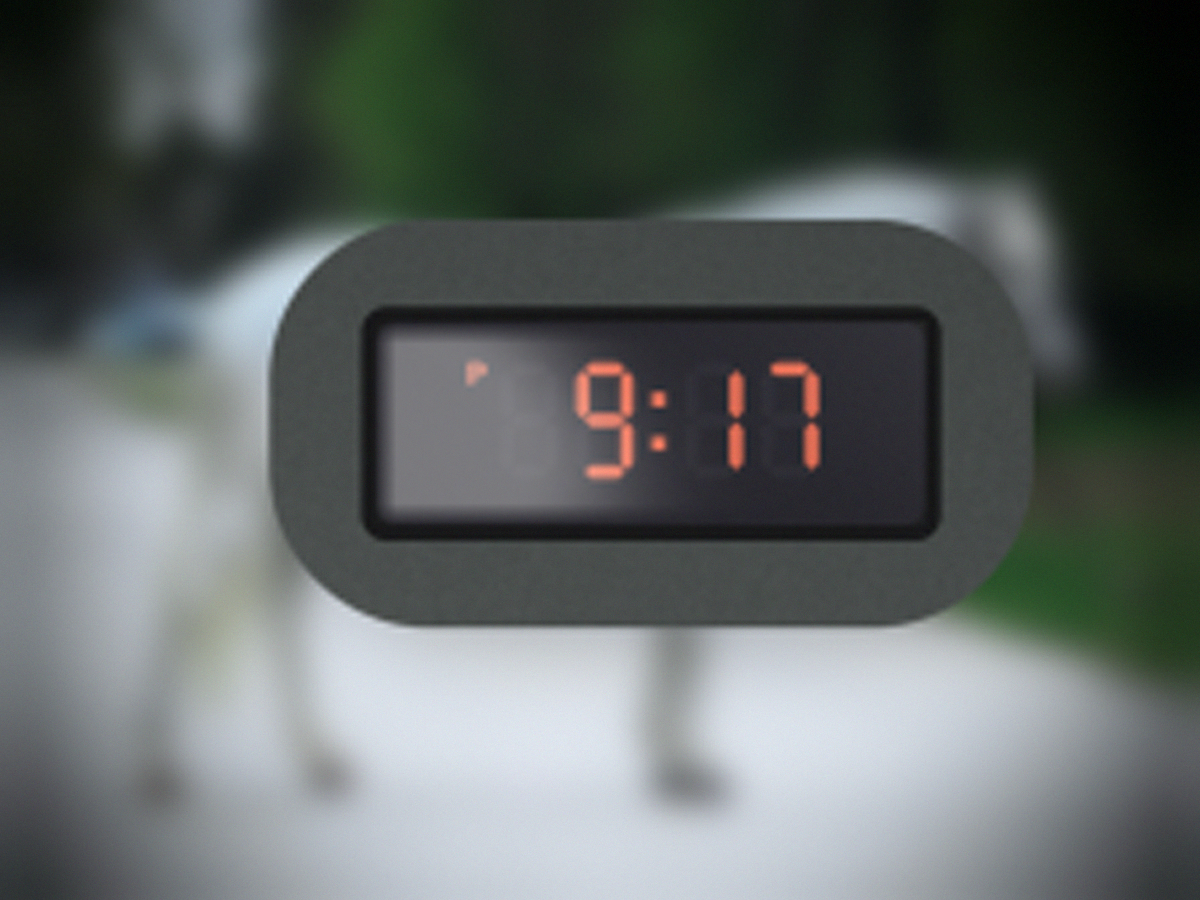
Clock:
9 h 17 min
